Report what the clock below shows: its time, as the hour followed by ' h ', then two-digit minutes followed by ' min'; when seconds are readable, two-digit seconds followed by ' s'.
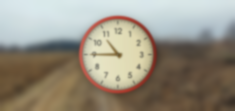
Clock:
10 h 45 min
